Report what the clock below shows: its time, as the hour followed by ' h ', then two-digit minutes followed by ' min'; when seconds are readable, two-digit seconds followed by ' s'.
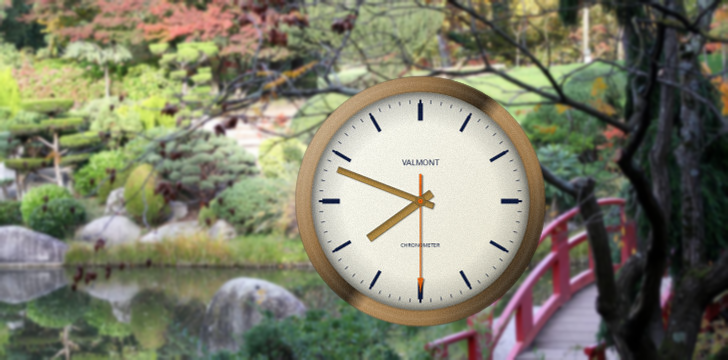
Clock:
7 h 48 min 30 s
